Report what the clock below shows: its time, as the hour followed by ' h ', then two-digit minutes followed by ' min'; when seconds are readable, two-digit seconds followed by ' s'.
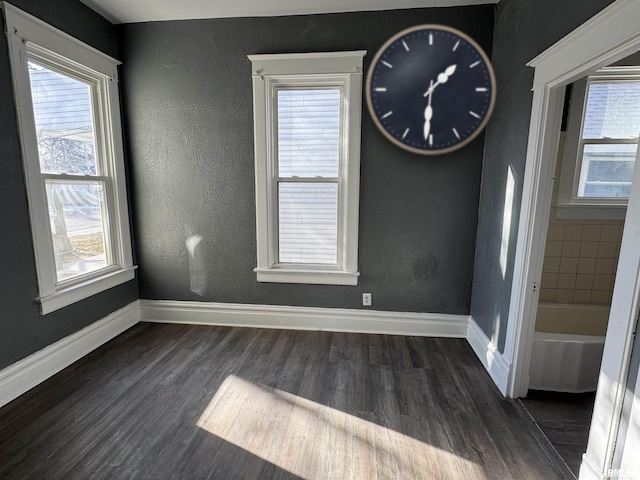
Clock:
1 h 31 min
